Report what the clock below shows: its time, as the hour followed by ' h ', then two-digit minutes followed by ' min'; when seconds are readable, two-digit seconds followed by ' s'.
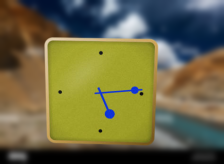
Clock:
5 h 14 min
